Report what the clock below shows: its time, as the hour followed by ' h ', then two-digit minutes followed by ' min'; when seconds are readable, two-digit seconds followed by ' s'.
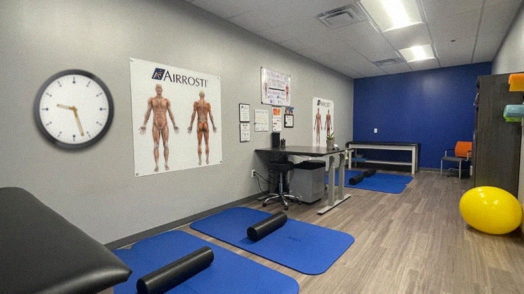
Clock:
9 h 27 min
